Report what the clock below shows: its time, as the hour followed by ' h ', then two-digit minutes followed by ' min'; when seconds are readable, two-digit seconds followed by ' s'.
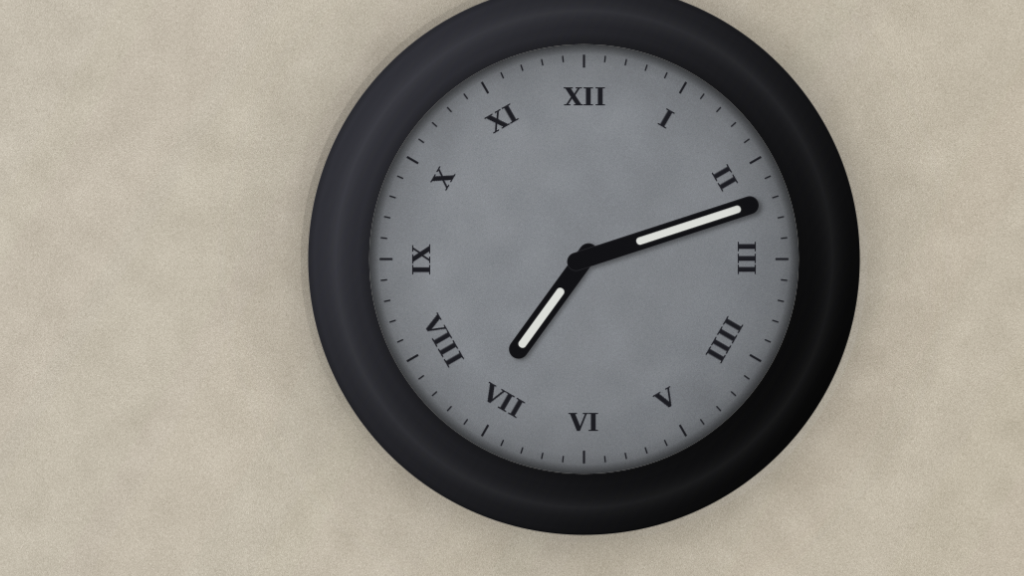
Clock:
7 h 12 min
